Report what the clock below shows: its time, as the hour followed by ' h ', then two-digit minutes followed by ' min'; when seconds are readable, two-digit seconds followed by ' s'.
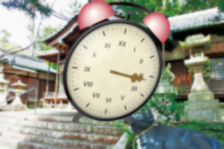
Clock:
3 h 16 min
